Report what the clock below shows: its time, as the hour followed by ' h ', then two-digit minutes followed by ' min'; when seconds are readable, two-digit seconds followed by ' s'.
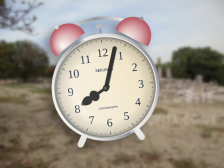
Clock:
8 h 03 min
